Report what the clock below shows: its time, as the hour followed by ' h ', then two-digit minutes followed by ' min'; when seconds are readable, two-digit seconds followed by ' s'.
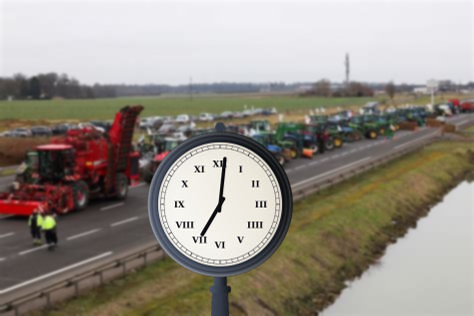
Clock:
7 h 01 min
